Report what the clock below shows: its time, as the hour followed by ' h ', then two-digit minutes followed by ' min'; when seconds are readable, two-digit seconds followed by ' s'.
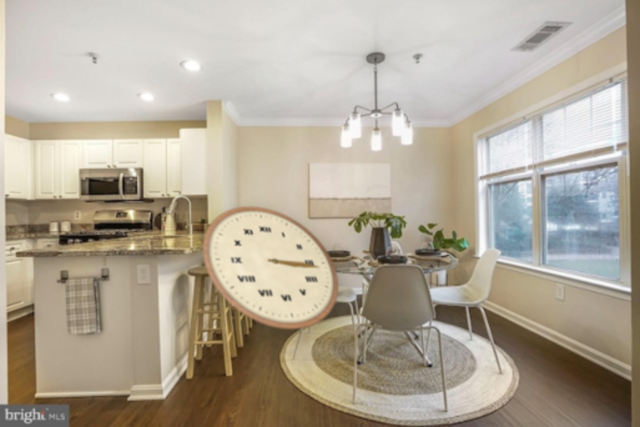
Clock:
3 h 16 min
